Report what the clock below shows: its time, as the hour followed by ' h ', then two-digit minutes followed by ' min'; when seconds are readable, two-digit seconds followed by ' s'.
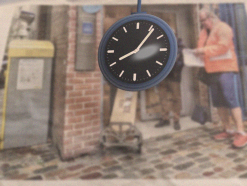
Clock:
8 h 06 min
